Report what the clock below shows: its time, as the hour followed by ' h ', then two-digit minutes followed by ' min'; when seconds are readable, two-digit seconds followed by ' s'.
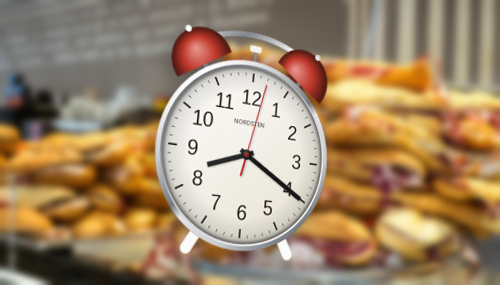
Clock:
8 h 20 min 02 s
